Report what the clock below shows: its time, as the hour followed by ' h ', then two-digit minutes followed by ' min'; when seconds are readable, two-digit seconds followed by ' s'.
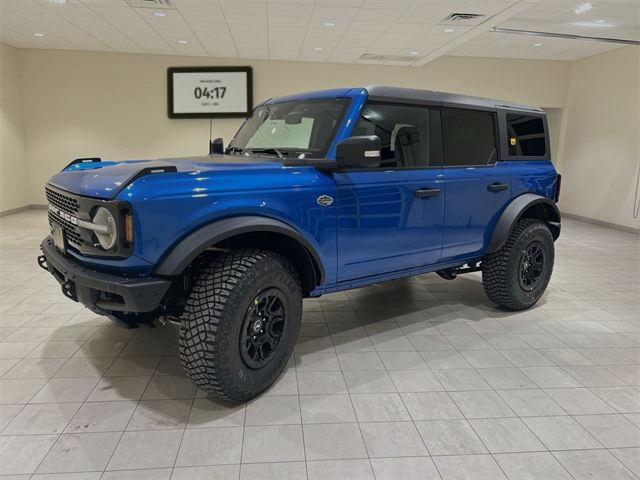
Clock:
4 h 17 min
